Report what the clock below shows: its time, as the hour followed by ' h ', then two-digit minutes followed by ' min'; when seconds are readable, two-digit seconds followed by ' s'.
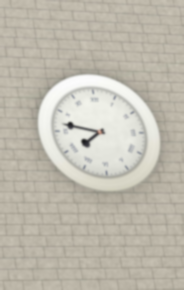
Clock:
7 h 47 min
